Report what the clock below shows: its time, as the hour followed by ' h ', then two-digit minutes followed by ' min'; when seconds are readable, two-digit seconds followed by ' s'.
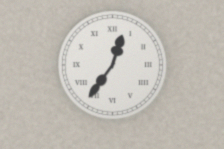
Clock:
12 h 36 min
